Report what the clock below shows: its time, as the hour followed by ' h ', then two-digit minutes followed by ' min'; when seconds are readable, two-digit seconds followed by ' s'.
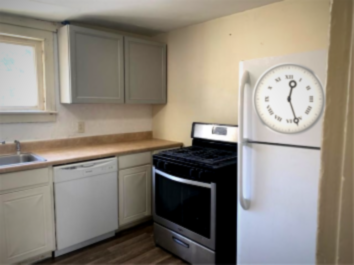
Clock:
12 h 27 min
